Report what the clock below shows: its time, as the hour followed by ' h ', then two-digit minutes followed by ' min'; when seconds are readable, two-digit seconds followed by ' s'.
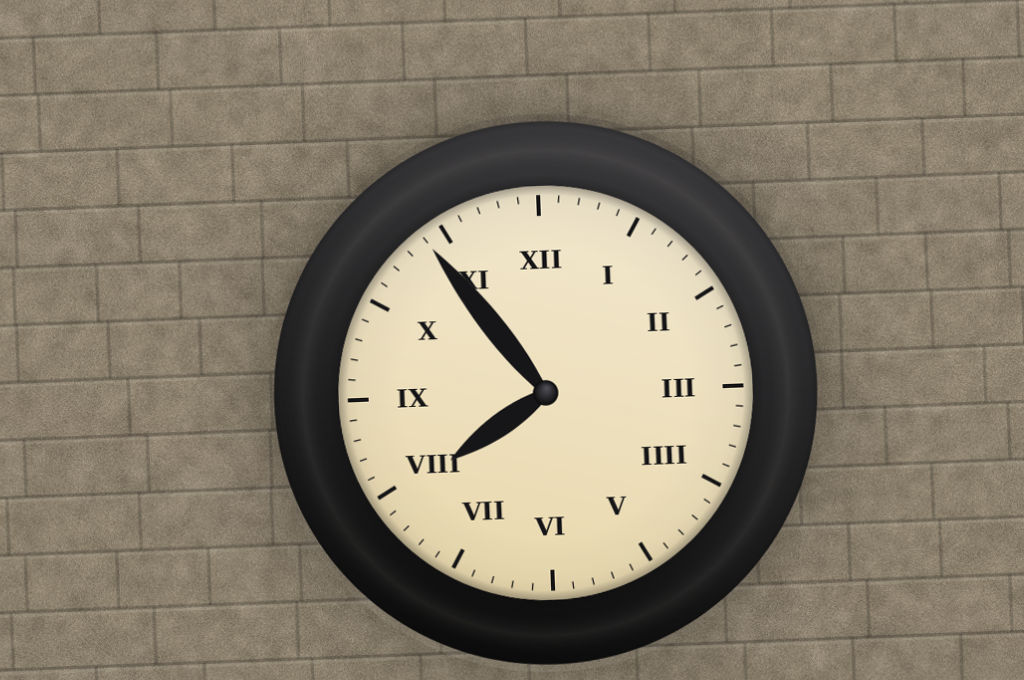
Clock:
7 h 54 min
